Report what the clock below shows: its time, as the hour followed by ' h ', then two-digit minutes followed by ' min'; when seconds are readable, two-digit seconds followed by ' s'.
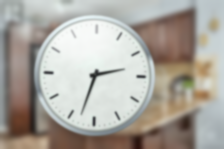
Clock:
2 h 33 min
